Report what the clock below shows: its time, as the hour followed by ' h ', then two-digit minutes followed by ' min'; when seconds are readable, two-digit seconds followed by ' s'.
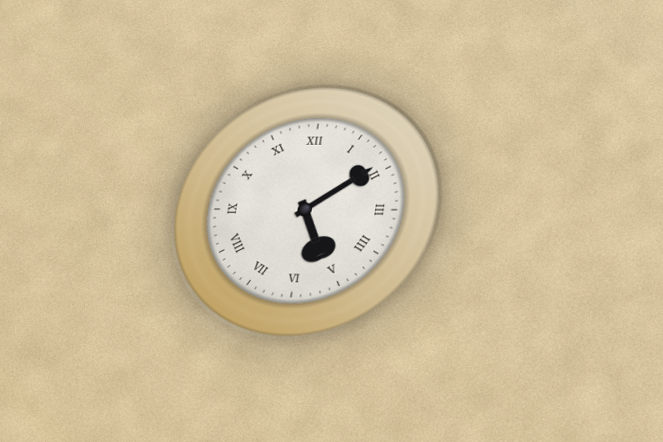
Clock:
5 h 09 min
